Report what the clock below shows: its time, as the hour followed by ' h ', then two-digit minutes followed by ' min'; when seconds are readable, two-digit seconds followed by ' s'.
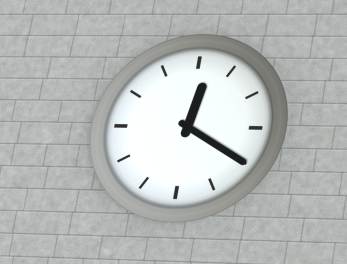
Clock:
12 h 20 min
